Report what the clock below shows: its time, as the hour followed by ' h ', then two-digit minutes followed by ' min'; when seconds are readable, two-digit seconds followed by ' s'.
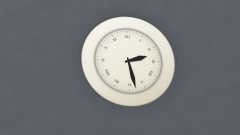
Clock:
2 h 28 min
